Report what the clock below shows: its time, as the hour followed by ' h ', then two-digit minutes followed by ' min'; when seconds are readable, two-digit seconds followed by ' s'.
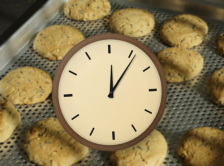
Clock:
12 h 06 min
